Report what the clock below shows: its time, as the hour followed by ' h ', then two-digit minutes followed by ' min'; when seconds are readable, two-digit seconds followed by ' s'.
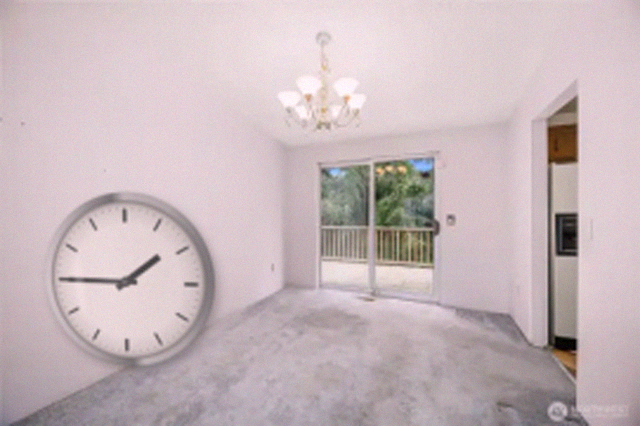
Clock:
1 h 45 min
